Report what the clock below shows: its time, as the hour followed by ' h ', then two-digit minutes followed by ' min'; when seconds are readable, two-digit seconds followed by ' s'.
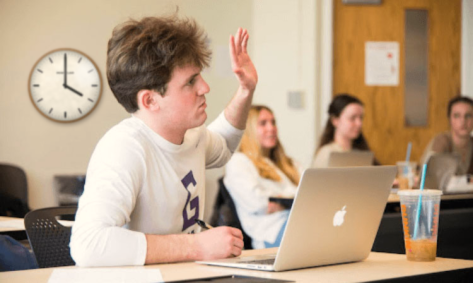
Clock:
4 h 00 min
